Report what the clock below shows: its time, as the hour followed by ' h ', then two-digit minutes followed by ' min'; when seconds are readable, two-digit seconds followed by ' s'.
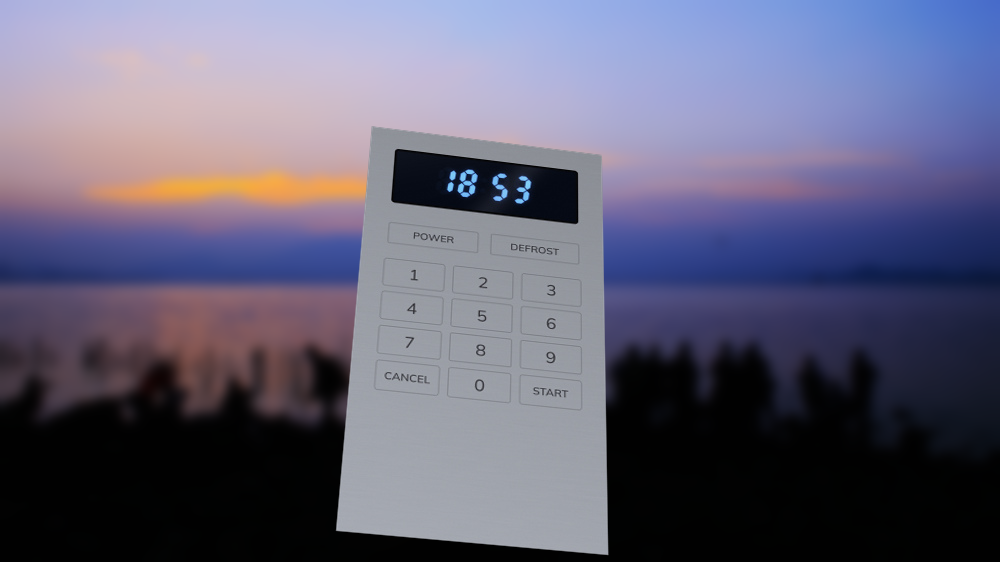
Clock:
18 h 53 min
